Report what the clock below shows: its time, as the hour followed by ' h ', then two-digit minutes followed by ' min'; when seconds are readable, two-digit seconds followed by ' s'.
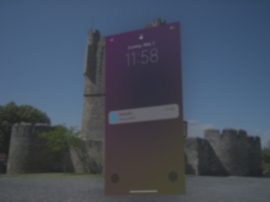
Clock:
11 h 58 min
